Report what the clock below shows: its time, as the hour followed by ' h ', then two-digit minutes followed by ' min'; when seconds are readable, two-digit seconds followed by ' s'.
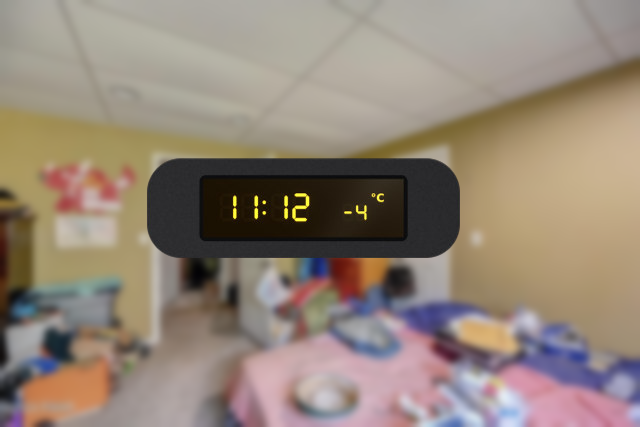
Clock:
11 h 12 min
